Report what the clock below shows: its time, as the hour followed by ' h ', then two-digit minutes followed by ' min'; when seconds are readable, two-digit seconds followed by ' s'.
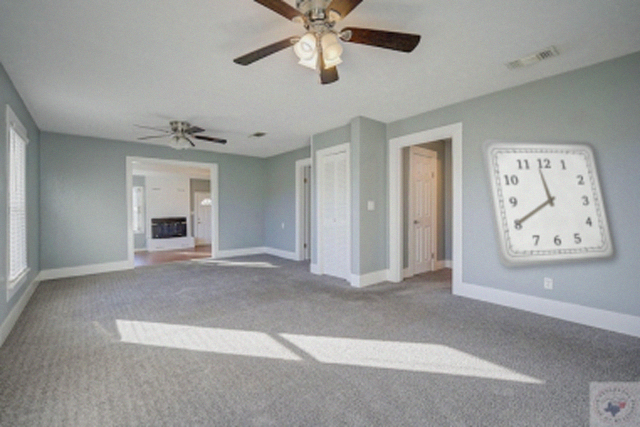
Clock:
11 h 40 min
